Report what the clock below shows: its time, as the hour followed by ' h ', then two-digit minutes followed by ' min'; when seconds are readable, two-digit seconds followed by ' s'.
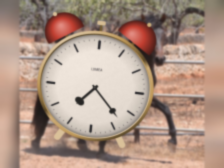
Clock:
7 h 23 min
